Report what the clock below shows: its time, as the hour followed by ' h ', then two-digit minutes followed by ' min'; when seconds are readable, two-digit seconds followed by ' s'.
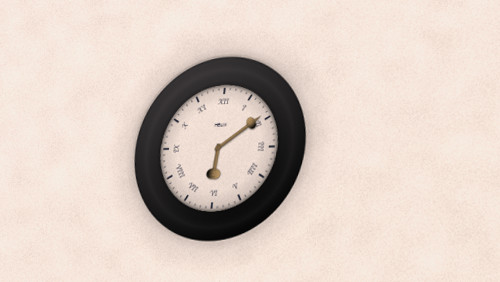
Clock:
6 h 09 min
